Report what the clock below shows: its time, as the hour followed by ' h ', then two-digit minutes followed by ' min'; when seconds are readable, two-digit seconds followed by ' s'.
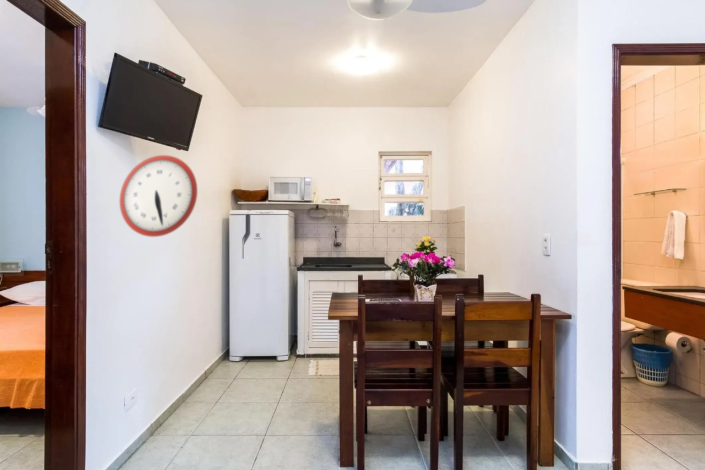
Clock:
5 h 27 min
